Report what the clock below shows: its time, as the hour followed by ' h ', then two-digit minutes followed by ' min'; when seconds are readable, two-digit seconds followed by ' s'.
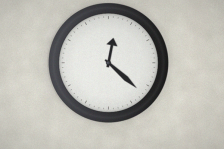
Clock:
12 h 22 min
